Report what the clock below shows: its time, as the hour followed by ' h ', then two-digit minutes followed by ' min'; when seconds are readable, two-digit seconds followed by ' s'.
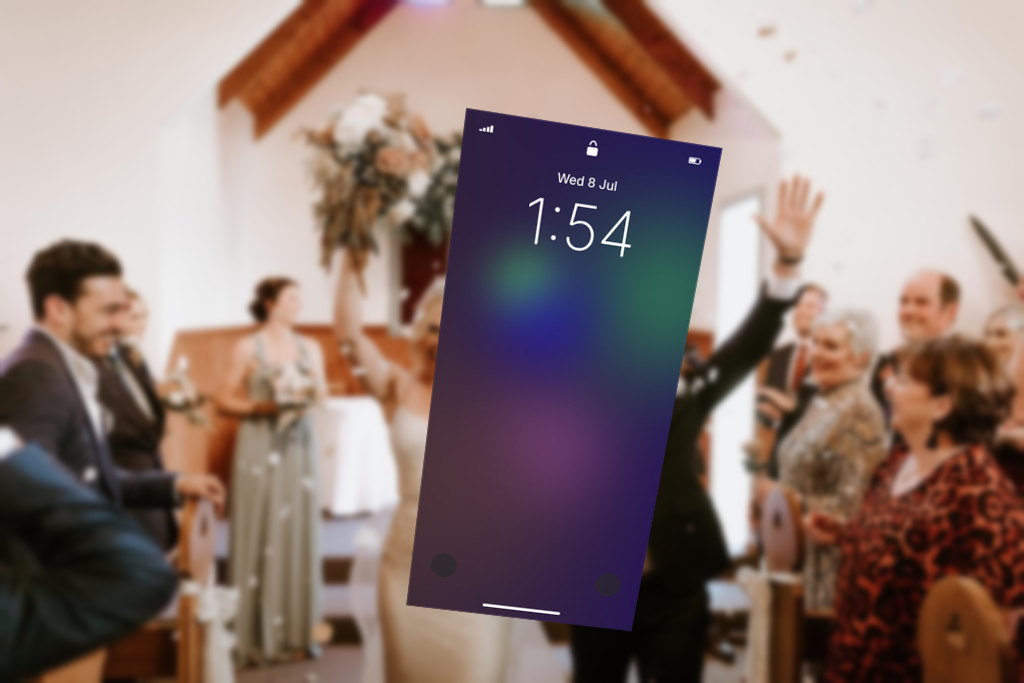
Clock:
1 h 54 min
